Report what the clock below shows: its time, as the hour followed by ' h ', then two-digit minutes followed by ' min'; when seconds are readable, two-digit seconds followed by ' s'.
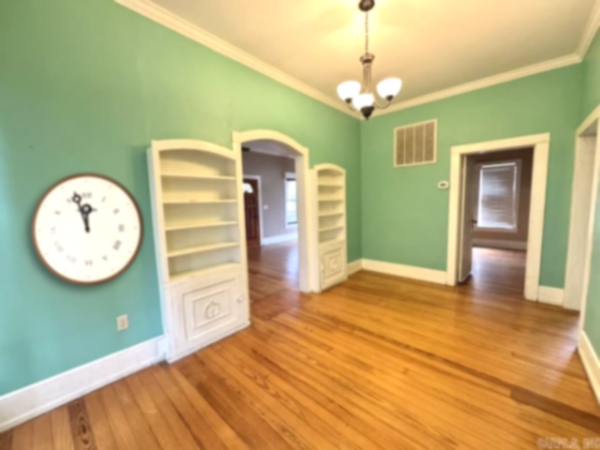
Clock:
11 h 57 min
